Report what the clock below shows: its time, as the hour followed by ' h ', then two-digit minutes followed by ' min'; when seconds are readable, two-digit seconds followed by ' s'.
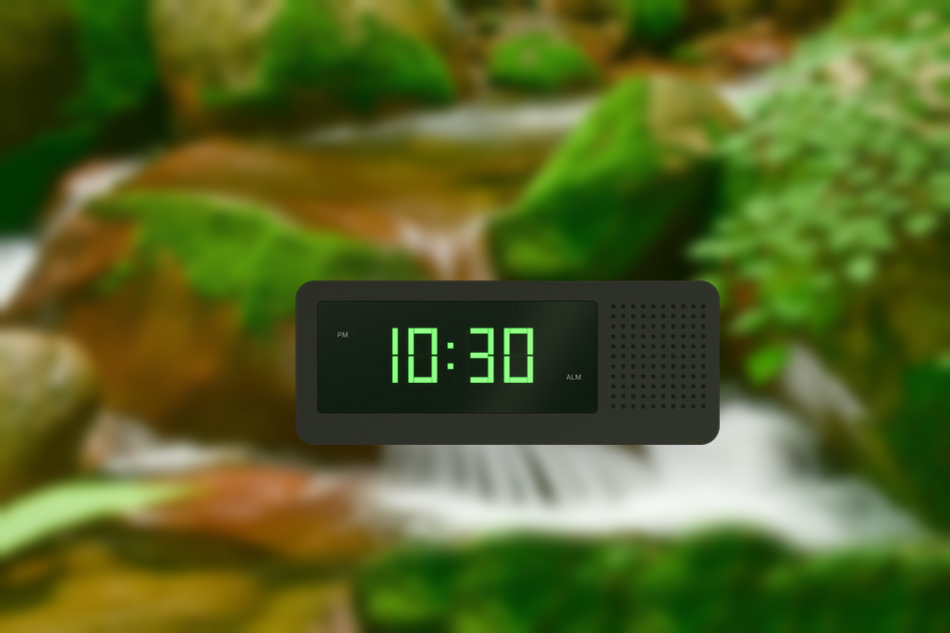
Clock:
10 h 30 min
